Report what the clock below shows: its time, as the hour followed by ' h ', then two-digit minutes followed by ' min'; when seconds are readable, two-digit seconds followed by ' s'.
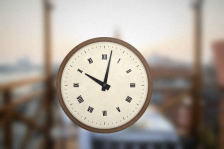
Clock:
10 h 02 min
